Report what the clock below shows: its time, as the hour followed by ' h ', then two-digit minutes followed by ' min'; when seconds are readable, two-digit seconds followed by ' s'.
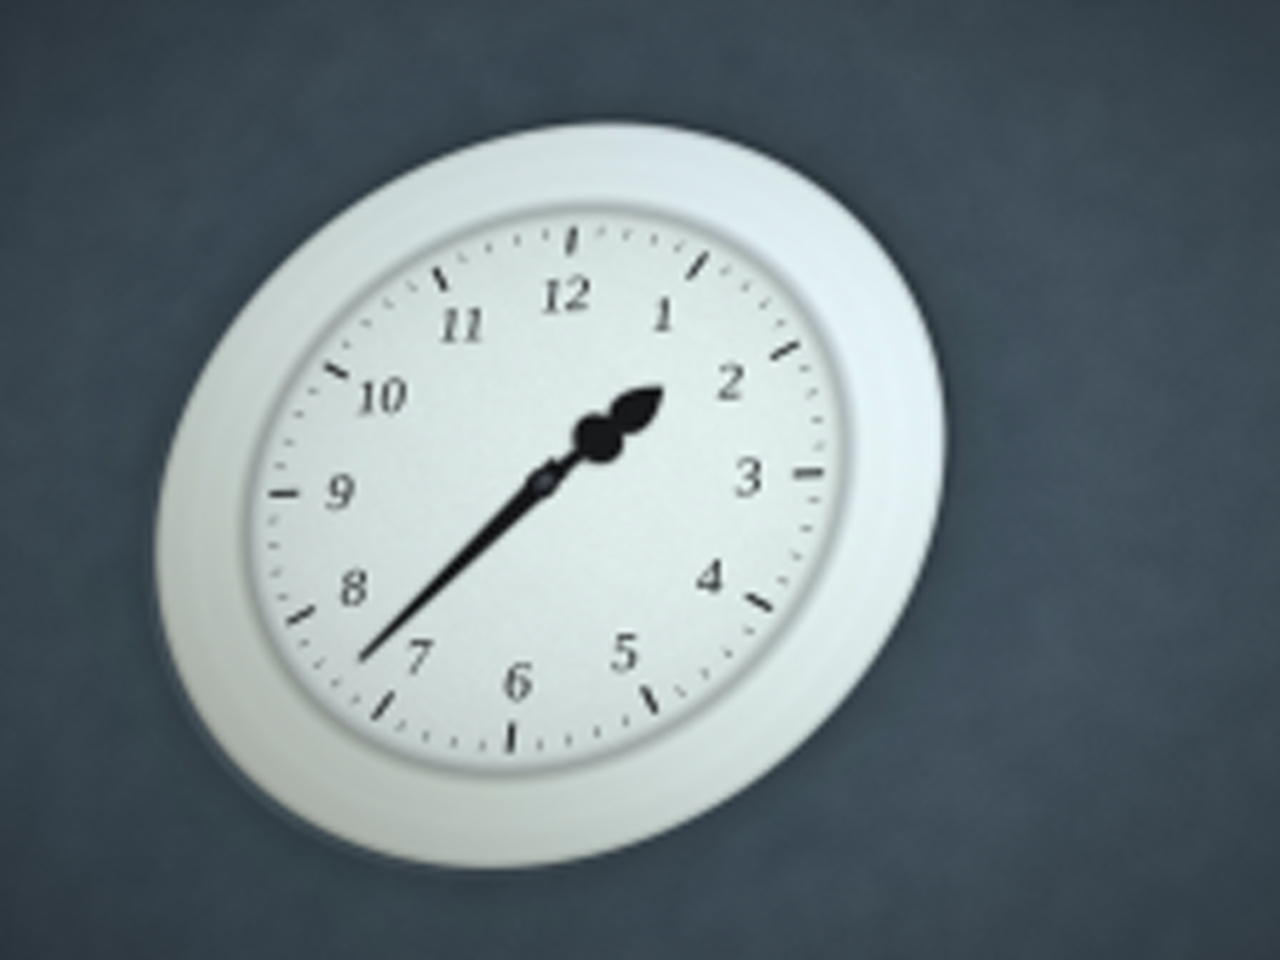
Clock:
1 h 37 min
